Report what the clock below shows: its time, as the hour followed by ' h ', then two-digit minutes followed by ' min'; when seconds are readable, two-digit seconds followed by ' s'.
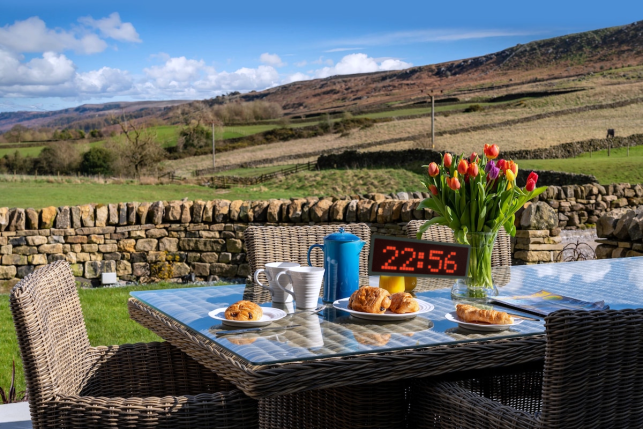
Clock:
22 h 56 min
